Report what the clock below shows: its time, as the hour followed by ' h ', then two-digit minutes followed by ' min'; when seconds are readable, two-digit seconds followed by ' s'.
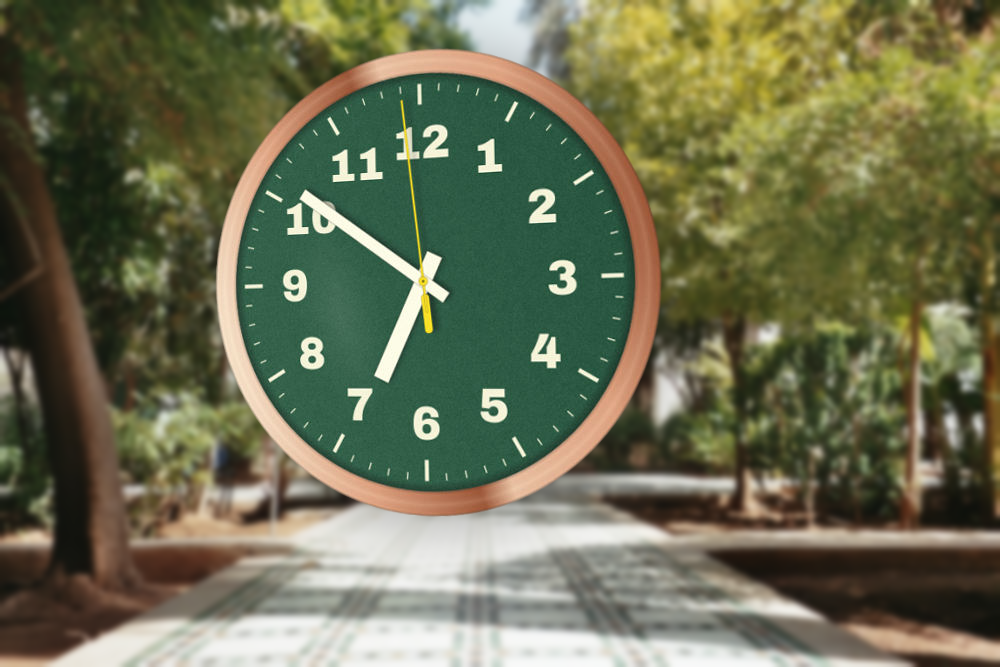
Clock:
6 h 50 min 59 s
